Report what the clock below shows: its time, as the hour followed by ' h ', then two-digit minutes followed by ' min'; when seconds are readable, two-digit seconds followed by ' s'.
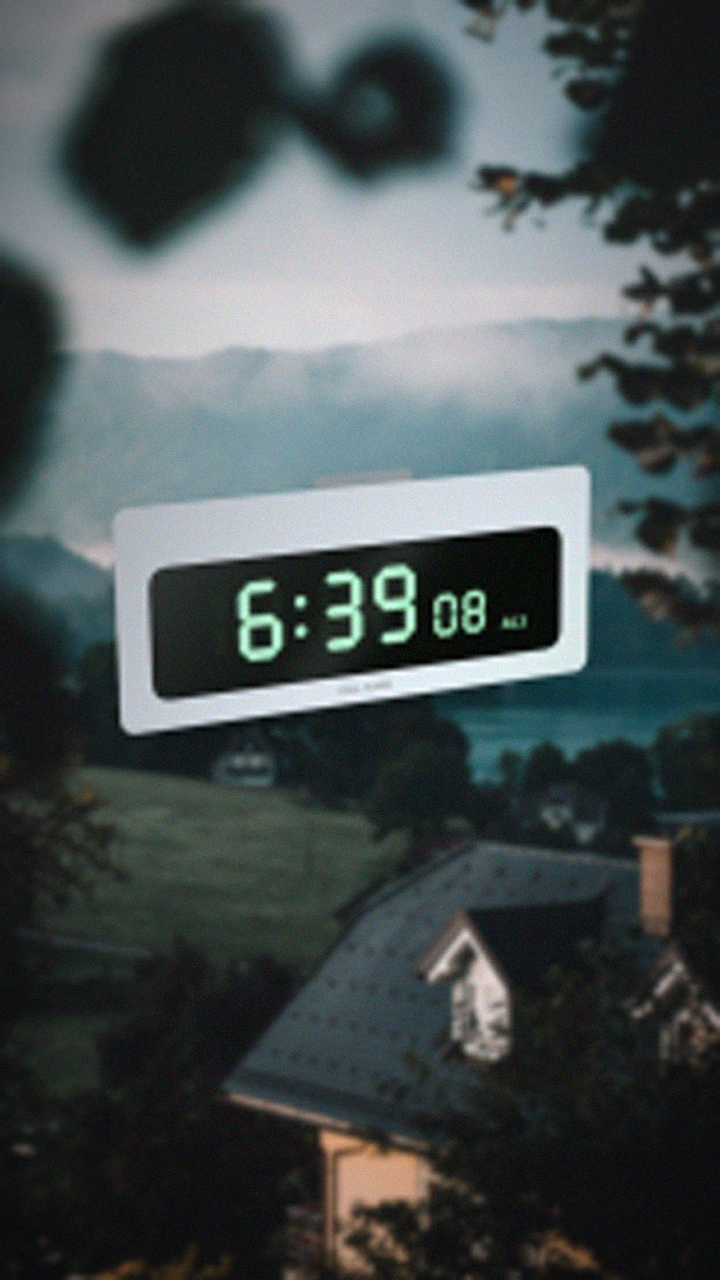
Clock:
6 h 39 min 08 s
